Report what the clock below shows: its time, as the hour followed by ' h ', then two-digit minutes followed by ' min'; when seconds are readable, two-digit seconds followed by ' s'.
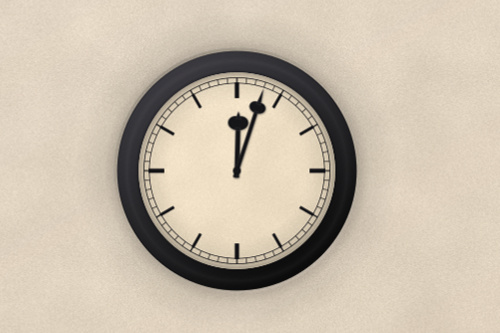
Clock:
12 h 03 min
